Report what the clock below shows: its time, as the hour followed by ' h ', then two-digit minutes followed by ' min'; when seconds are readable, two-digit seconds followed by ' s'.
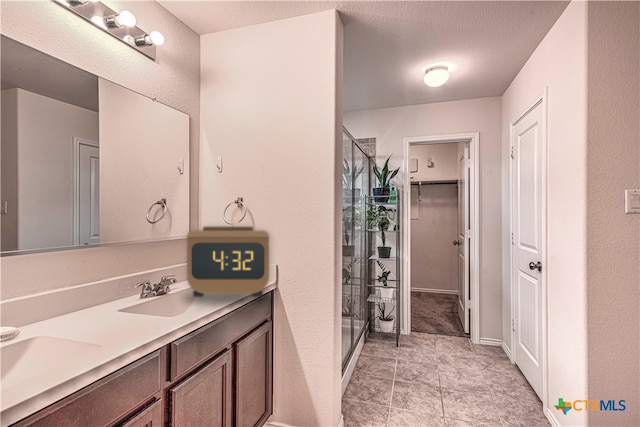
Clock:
4 h 32 min
